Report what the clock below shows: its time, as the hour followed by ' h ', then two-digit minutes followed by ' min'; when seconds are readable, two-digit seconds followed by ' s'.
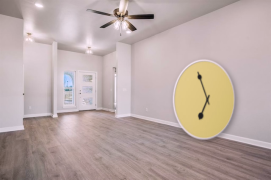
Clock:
6 h 56 min
